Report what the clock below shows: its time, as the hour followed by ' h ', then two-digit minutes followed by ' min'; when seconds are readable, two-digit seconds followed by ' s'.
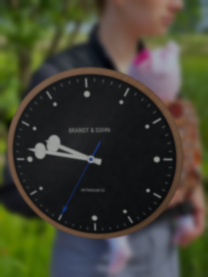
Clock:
9 h 46 min 35 s
